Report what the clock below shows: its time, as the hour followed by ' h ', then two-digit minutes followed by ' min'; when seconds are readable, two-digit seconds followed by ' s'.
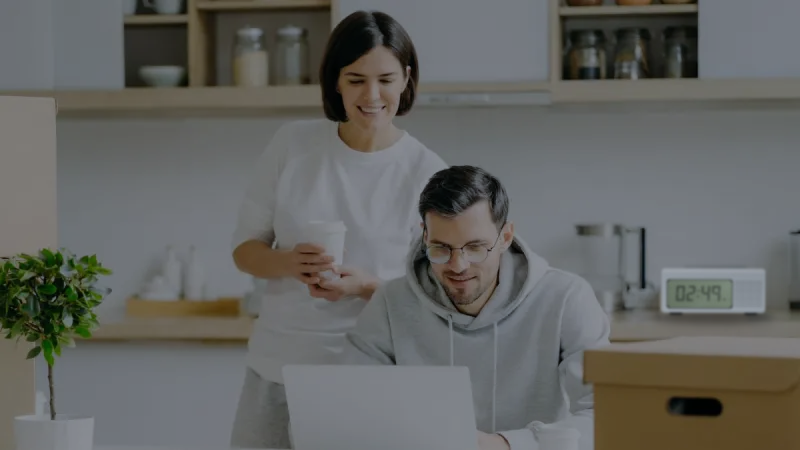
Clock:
2 h 49 min
